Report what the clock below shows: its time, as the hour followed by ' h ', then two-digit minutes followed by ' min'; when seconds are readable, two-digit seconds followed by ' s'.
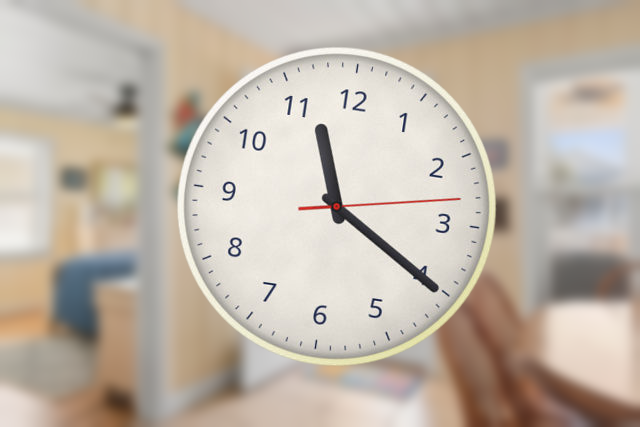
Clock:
11 h 20 min 13 s
